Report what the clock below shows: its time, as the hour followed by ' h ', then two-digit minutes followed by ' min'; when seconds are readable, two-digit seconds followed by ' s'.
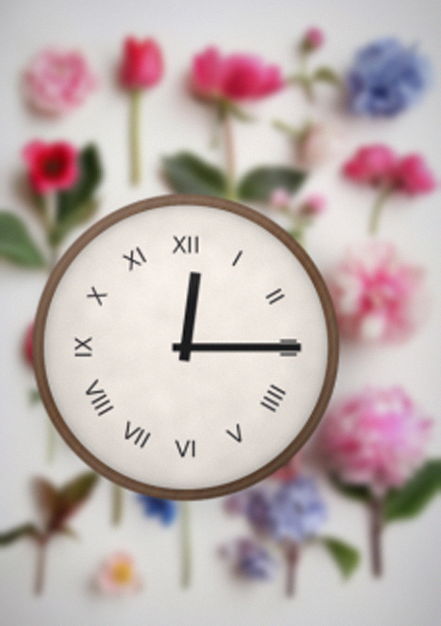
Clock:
12 h 15 min
